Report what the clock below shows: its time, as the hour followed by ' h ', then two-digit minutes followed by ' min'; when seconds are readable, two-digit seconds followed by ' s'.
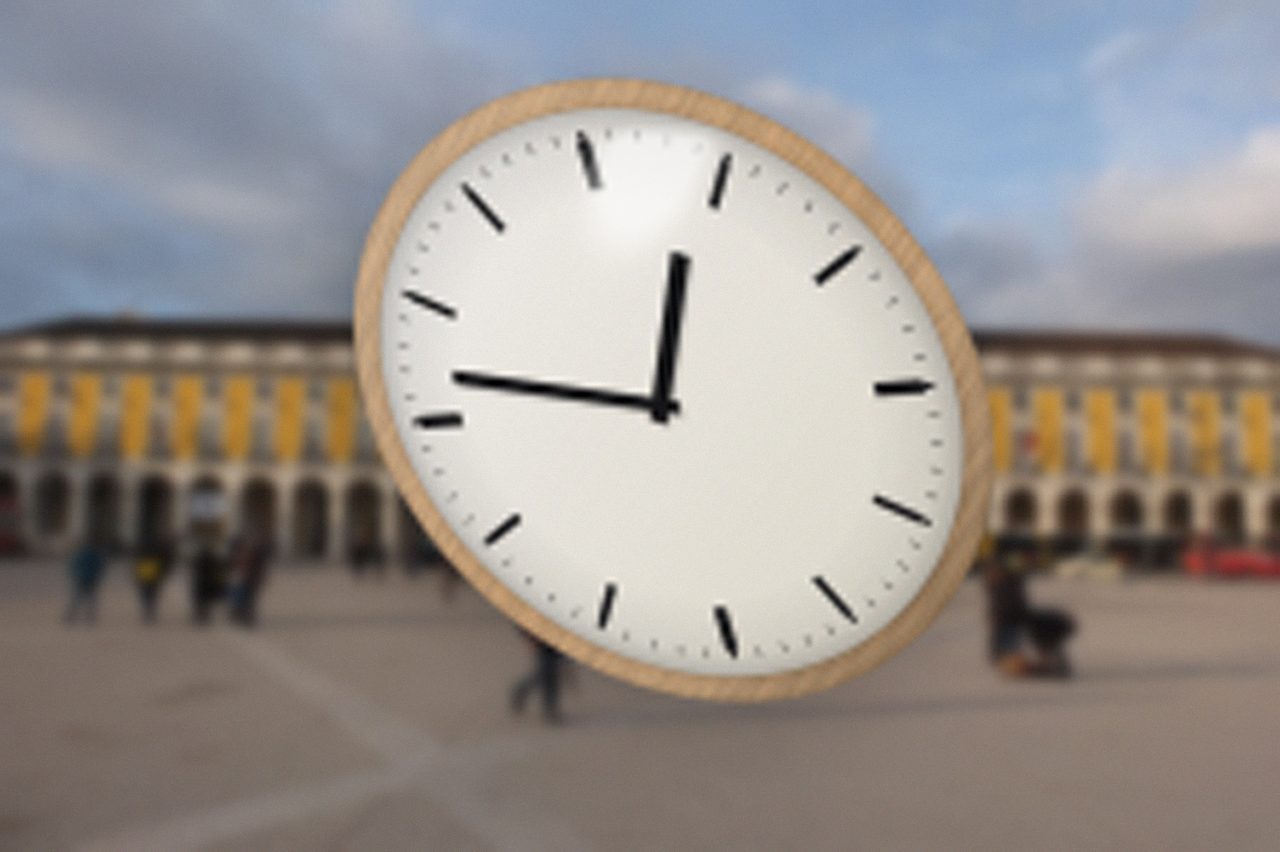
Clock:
12 h 47 min
